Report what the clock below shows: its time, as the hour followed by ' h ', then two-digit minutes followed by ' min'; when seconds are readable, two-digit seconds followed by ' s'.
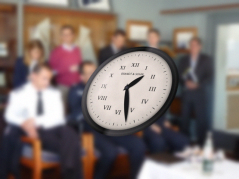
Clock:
1 h 27 min
